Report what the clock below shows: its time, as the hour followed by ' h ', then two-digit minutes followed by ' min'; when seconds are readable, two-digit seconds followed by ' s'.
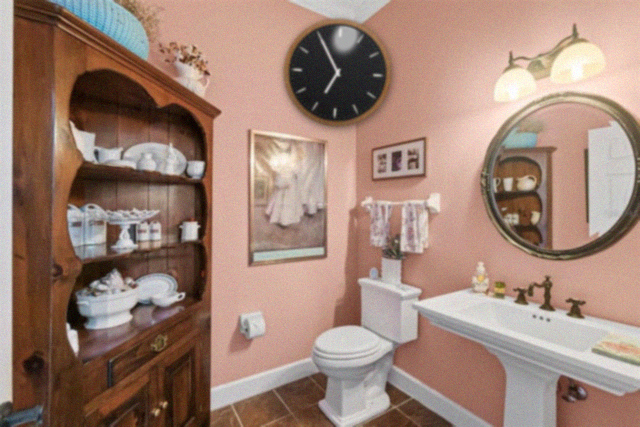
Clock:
6 h 55 min
